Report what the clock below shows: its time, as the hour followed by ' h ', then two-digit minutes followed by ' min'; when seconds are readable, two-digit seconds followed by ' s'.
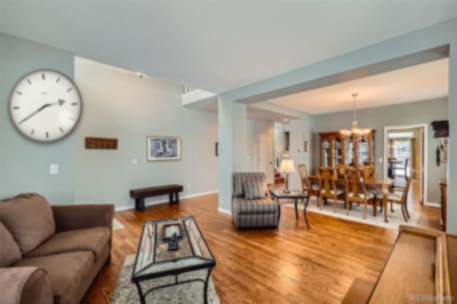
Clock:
2 h 40 min
